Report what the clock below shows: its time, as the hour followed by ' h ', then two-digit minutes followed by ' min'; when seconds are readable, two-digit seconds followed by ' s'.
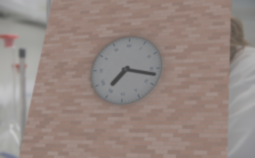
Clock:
7 h 17 min
